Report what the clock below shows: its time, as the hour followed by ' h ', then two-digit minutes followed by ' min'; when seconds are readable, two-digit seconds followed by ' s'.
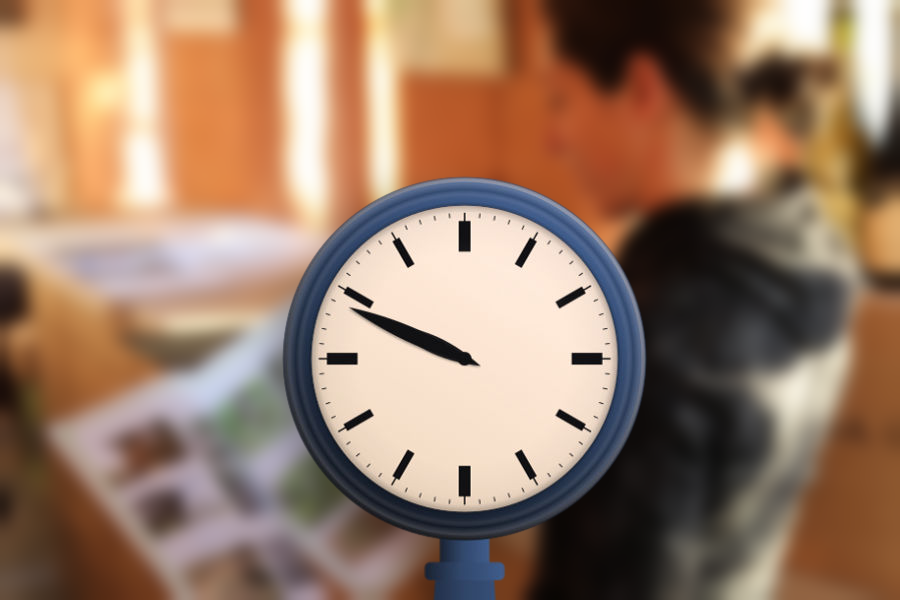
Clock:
9 h 49 min
